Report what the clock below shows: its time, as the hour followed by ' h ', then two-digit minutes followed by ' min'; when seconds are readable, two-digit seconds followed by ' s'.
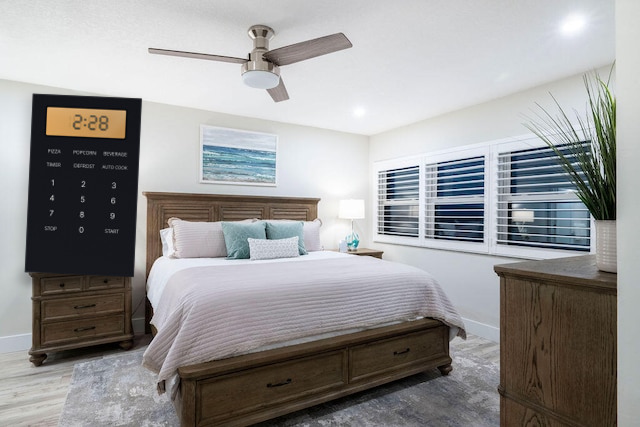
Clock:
2 h 28 min
